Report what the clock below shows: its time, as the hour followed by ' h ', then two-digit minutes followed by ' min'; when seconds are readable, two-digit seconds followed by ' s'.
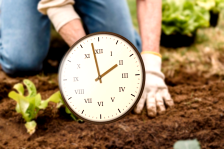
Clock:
1 h 58 min
